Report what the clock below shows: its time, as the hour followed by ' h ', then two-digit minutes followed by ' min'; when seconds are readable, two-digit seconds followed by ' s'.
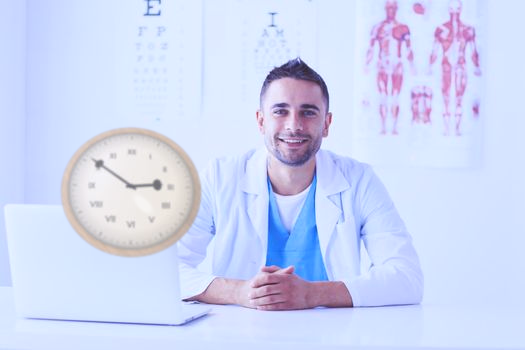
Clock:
2 h 51 min
